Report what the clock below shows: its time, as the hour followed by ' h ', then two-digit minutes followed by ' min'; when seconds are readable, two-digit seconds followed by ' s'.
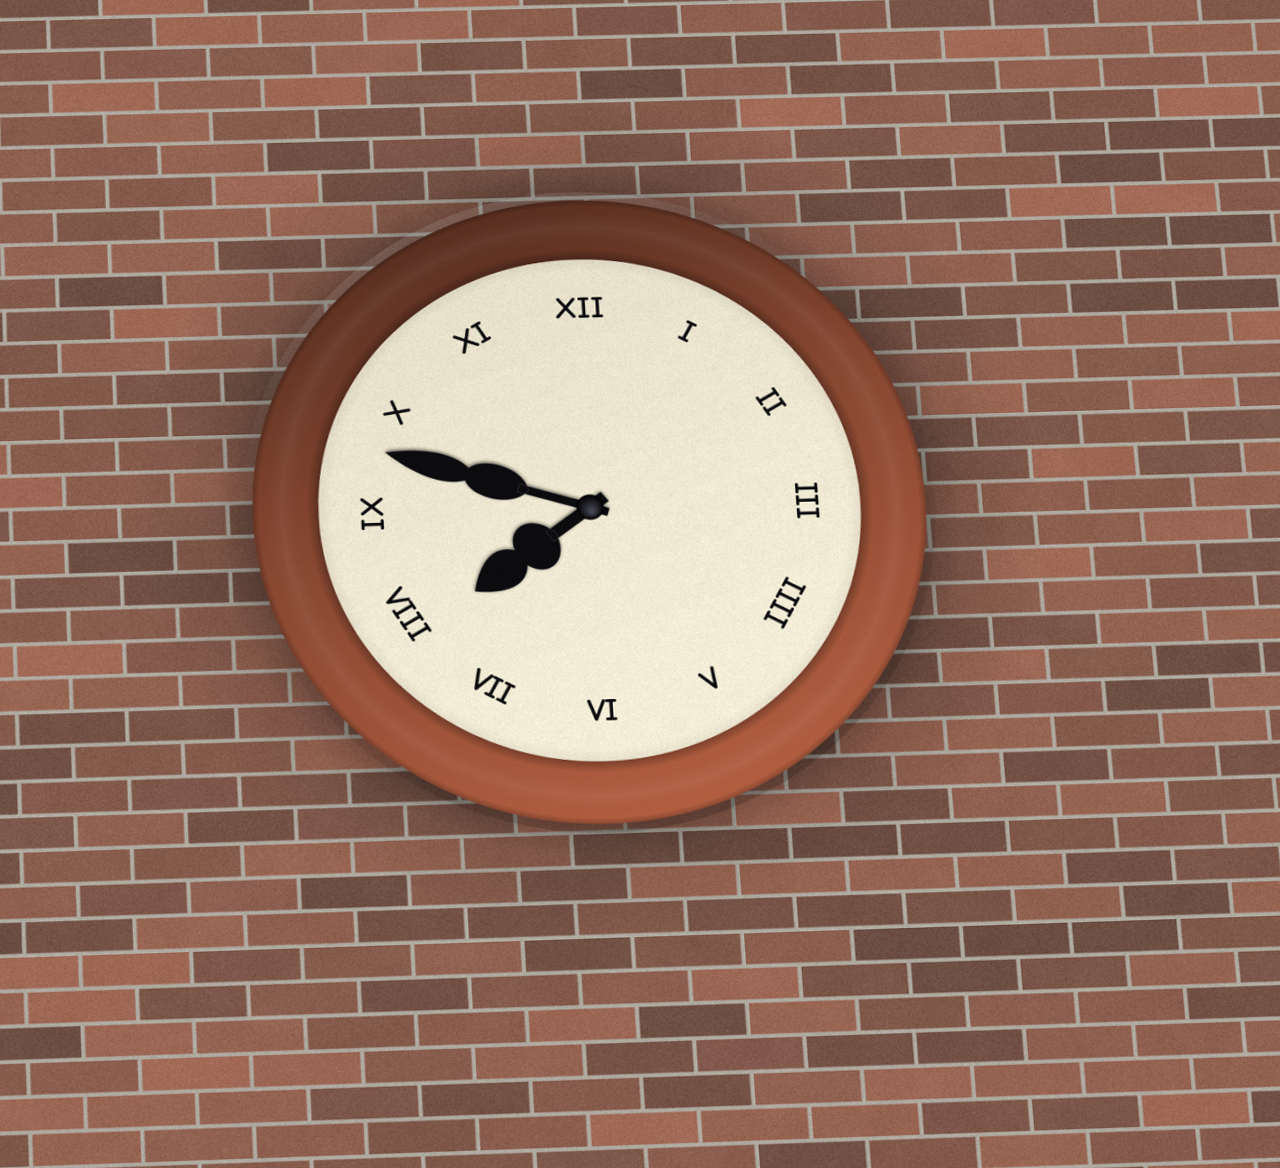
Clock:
7 h 48 min
